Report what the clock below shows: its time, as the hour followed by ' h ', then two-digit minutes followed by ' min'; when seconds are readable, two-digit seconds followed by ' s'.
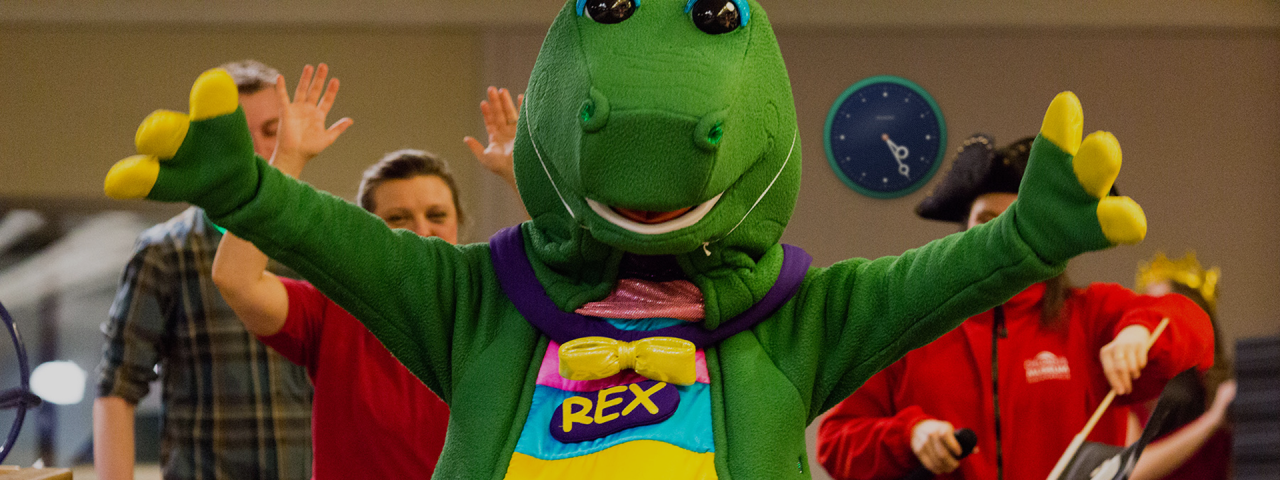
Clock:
4 h 25 min
